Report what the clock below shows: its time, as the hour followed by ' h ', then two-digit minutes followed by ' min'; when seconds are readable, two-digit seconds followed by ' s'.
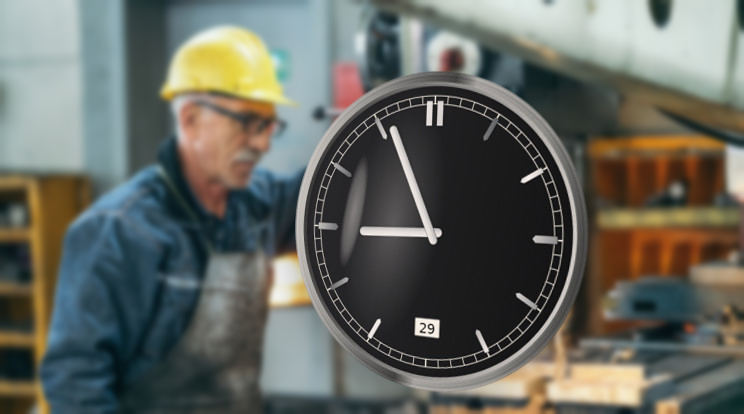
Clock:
8 h 56 min
